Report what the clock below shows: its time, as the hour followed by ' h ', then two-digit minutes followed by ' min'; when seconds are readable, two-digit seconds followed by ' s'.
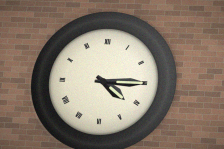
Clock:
4 h 15 min
